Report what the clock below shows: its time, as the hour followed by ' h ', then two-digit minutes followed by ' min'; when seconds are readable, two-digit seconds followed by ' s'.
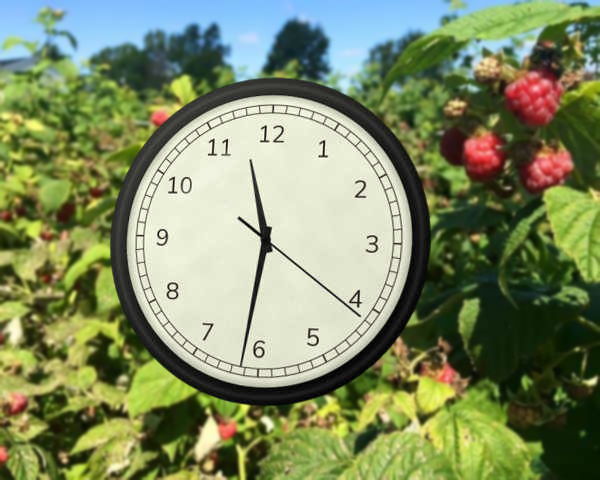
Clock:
11 h 31 min 21 s
